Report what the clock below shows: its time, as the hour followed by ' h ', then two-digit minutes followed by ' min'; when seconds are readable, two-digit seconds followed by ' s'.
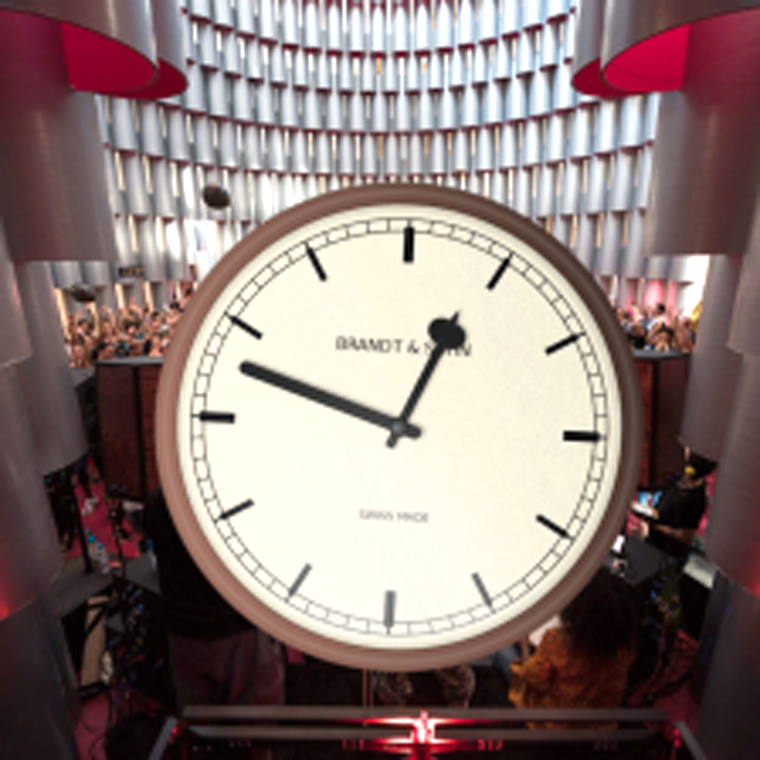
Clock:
12 h 48 min
